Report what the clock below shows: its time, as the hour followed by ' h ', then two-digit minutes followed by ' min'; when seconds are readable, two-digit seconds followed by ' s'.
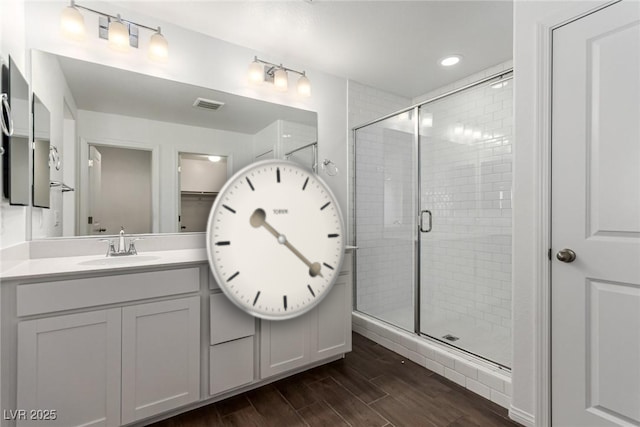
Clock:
10 h 22 min
